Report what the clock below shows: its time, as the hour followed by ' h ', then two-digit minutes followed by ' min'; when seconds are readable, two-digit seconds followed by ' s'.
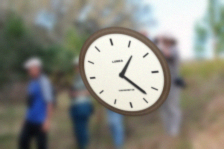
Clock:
1 h 23 min
